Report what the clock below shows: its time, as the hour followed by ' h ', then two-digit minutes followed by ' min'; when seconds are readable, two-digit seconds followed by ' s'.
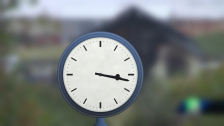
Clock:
3 h 17 min
